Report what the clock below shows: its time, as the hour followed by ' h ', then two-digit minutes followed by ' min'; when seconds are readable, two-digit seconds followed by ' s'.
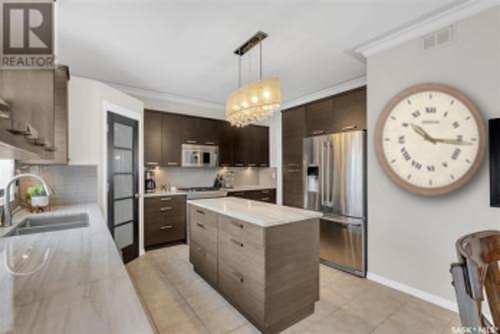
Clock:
10 h 16 min
